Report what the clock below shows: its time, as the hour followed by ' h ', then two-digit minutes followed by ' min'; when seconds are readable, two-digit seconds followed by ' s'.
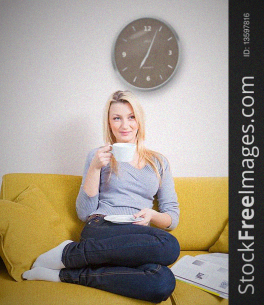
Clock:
7 h 04 min
